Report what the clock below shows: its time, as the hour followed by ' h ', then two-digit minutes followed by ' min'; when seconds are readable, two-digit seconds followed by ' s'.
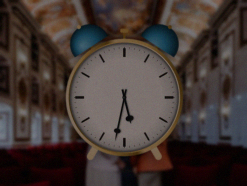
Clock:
5 h 32 min
